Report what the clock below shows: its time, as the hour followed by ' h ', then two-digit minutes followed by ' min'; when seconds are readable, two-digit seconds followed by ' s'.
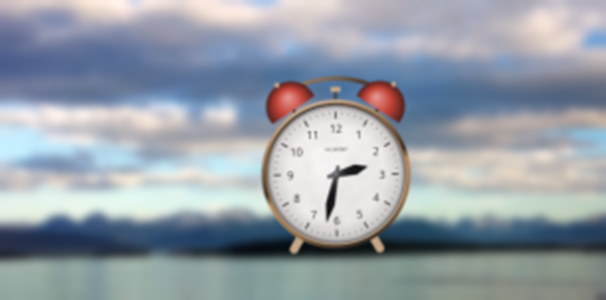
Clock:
2 h 32 min
